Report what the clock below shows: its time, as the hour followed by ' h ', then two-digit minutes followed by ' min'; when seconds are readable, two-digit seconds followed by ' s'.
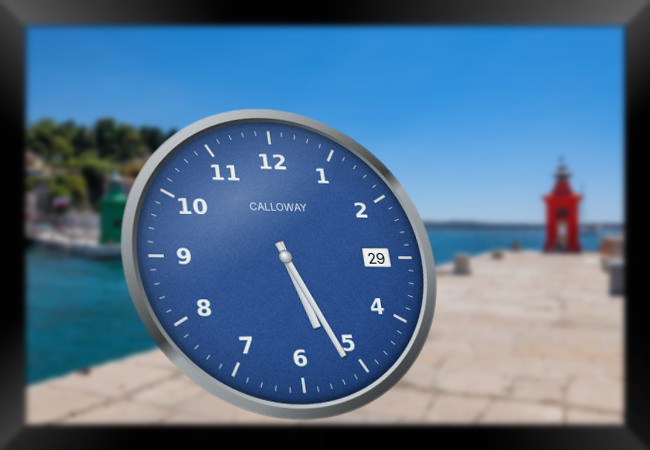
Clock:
5 h 26 min
